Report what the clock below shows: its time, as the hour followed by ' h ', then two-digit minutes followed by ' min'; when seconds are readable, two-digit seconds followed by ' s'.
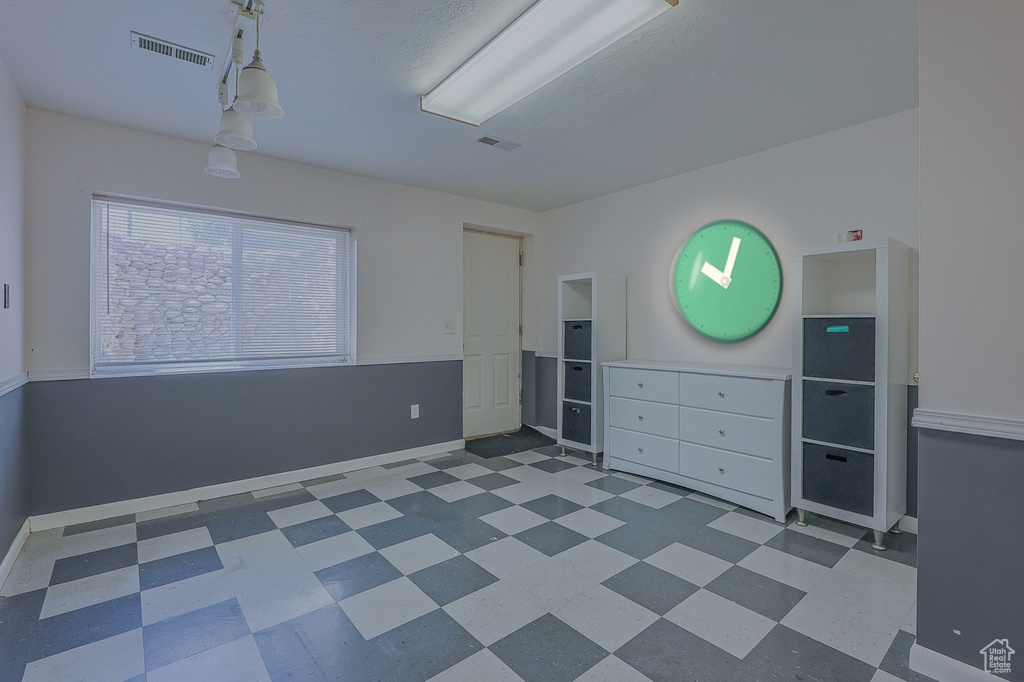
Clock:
10 h 03 min
